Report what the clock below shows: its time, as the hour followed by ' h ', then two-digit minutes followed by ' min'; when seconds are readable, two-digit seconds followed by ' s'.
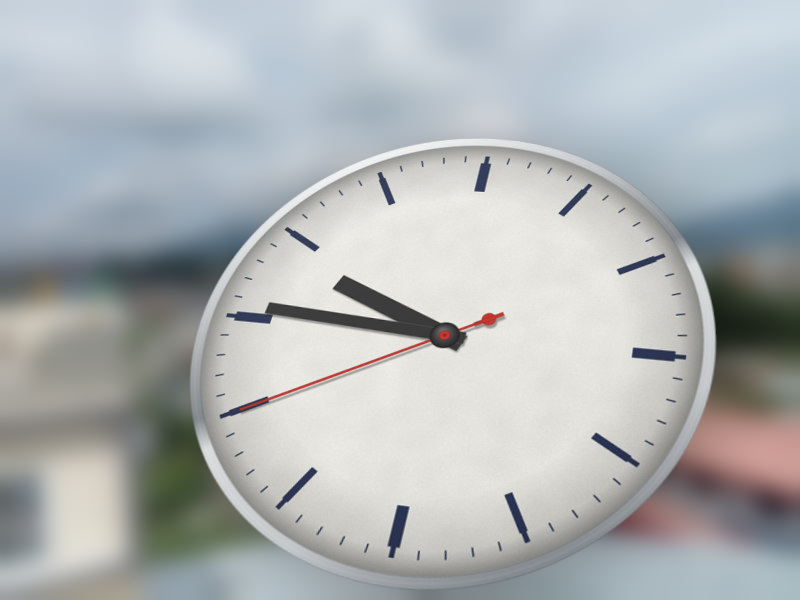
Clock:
9 h 45 min 40 s
